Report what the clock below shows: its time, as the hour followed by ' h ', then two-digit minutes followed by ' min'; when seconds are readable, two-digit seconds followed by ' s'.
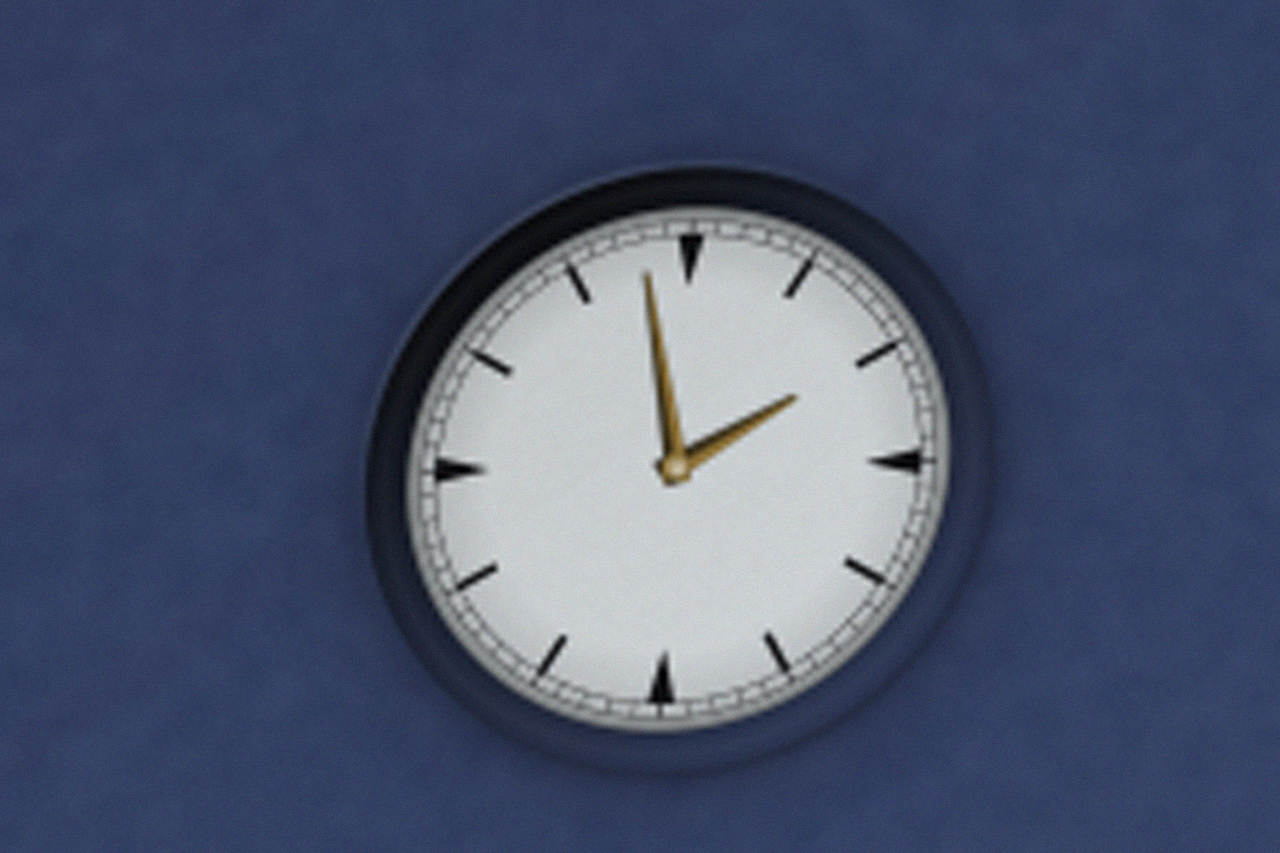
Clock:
1 h 58 min
